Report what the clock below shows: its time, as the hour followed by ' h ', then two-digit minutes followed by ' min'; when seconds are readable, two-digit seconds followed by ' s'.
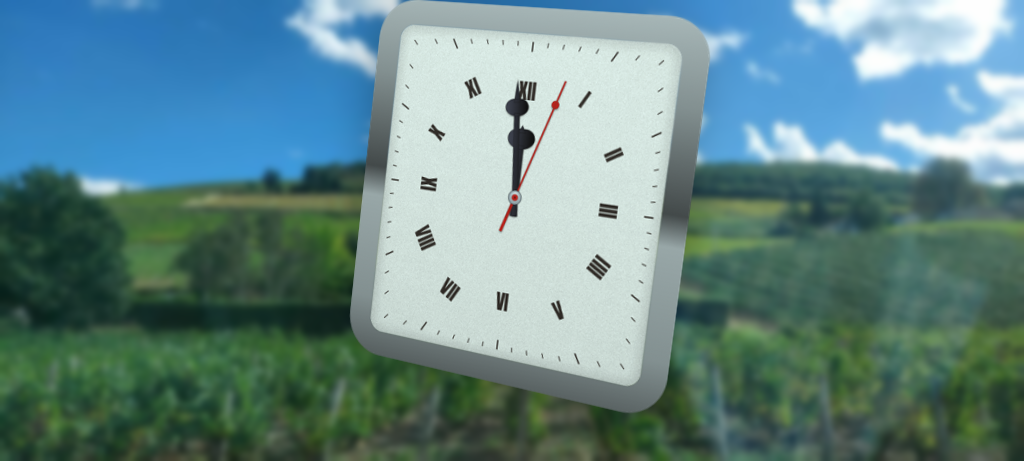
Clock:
11 h 59 min 03 s
